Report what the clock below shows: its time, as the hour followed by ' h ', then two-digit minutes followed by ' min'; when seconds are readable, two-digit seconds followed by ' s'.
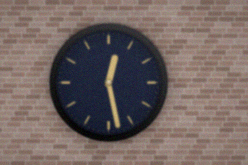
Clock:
12 h 28 min
